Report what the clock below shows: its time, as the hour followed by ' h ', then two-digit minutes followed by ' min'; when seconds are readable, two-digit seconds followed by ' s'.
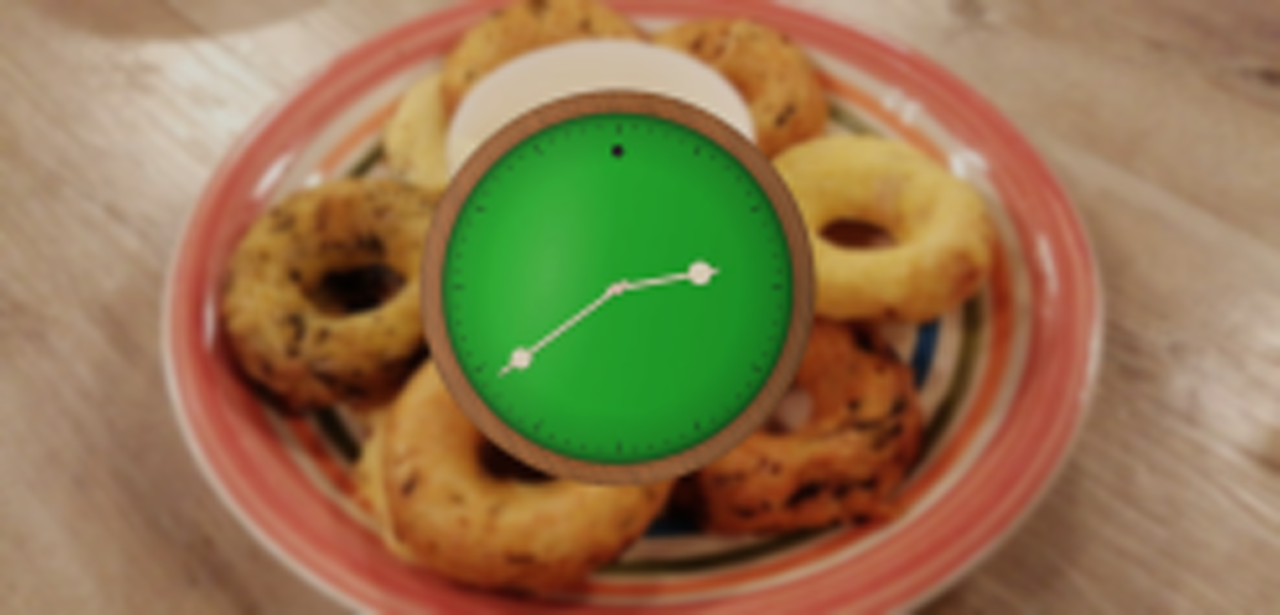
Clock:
2 h 39 min
